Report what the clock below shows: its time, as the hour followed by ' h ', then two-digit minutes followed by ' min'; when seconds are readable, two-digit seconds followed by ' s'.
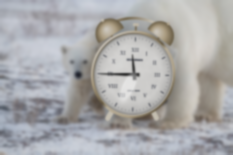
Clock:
11 h 45 min
